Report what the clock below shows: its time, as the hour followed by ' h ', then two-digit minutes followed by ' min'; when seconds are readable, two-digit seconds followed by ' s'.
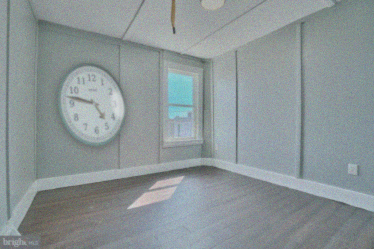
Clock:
4 h 47 min
